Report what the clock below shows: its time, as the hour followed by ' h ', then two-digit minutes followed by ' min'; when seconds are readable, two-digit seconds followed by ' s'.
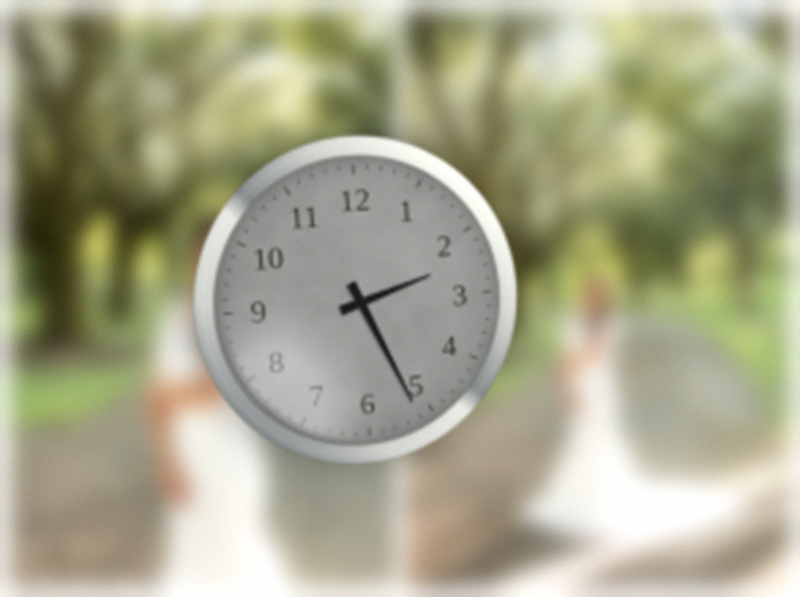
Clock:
2 h 26 min
